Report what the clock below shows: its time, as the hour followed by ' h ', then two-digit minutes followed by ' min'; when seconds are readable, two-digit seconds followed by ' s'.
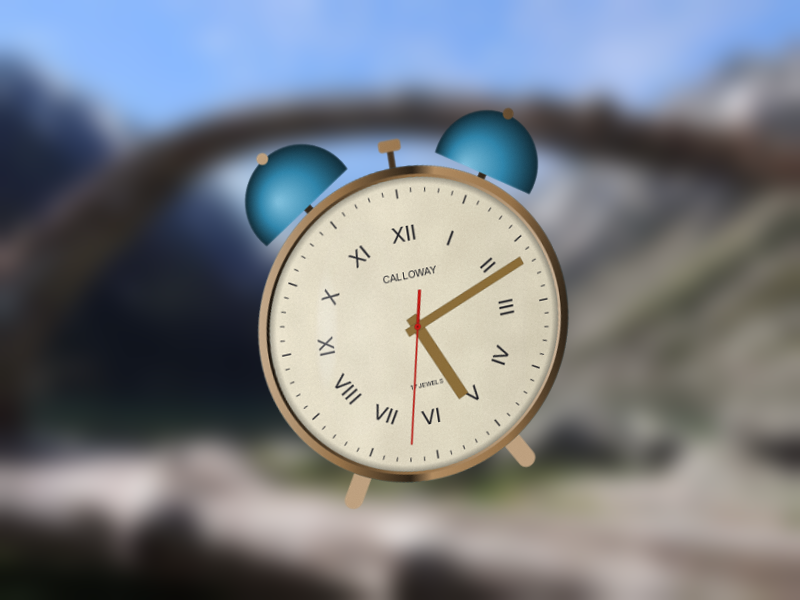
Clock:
5 h 11 min 32 s
